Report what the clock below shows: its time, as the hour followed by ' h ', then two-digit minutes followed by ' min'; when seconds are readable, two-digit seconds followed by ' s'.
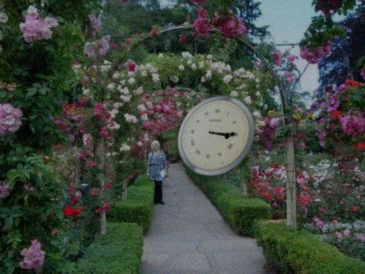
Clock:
3 h 15 min
